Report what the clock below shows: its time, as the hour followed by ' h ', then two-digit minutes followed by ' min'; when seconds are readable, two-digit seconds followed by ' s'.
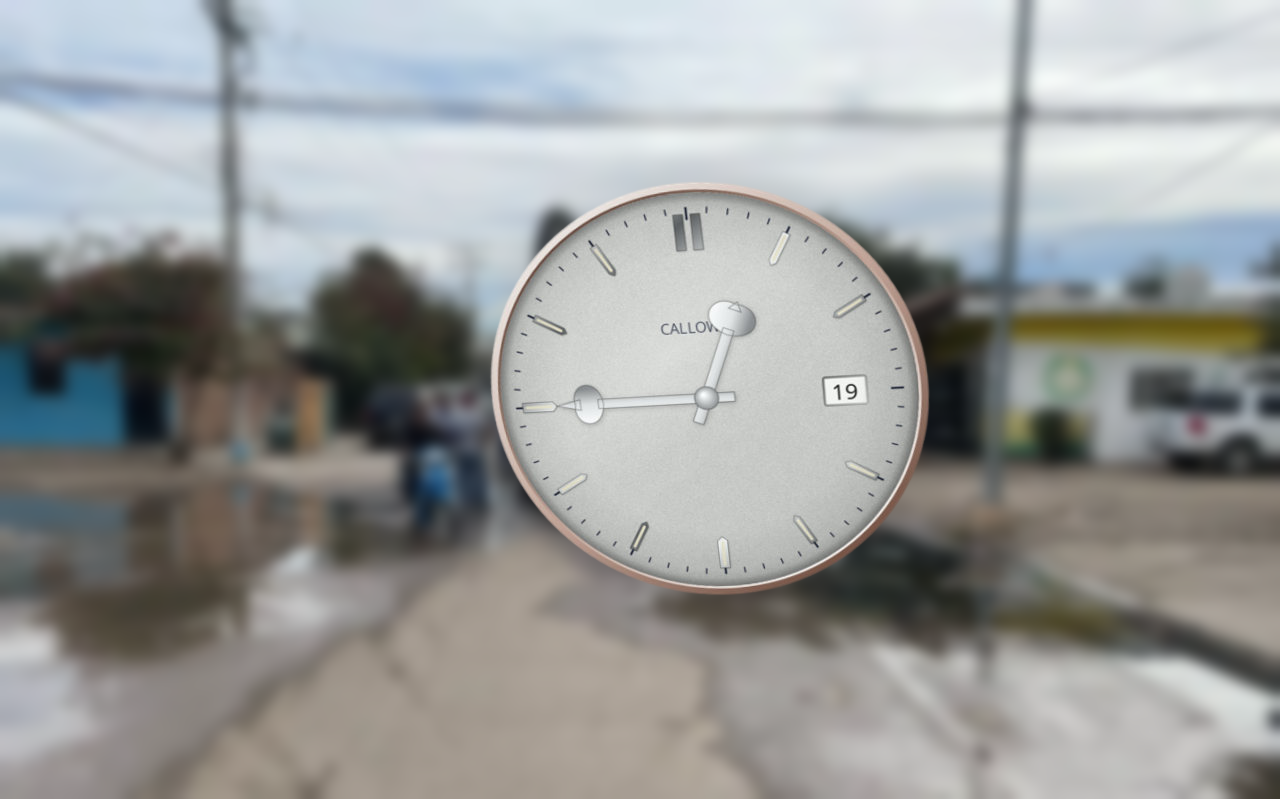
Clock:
12 h 45 min
